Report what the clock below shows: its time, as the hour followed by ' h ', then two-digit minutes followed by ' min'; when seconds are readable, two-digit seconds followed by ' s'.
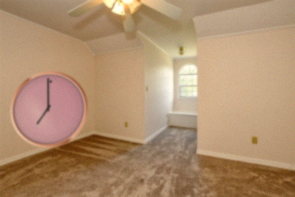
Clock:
6 h 59 min
